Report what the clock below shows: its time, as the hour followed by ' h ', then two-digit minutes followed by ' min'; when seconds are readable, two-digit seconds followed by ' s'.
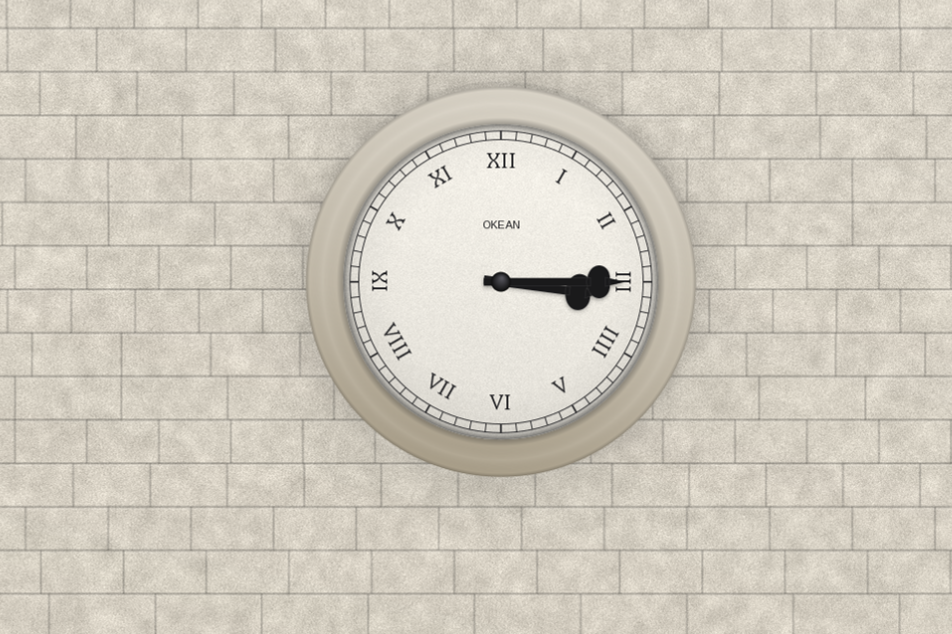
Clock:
3 h 15 min
